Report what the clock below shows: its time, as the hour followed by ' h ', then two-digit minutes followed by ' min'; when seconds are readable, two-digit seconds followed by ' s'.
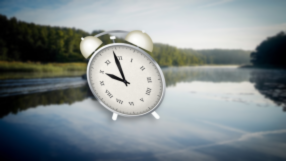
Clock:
9 h 59 min
